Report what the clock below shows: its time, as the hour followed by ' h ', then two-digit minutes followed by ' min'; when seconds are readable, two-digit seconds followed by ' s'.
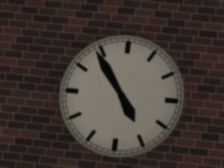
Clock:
4 h 54 min
